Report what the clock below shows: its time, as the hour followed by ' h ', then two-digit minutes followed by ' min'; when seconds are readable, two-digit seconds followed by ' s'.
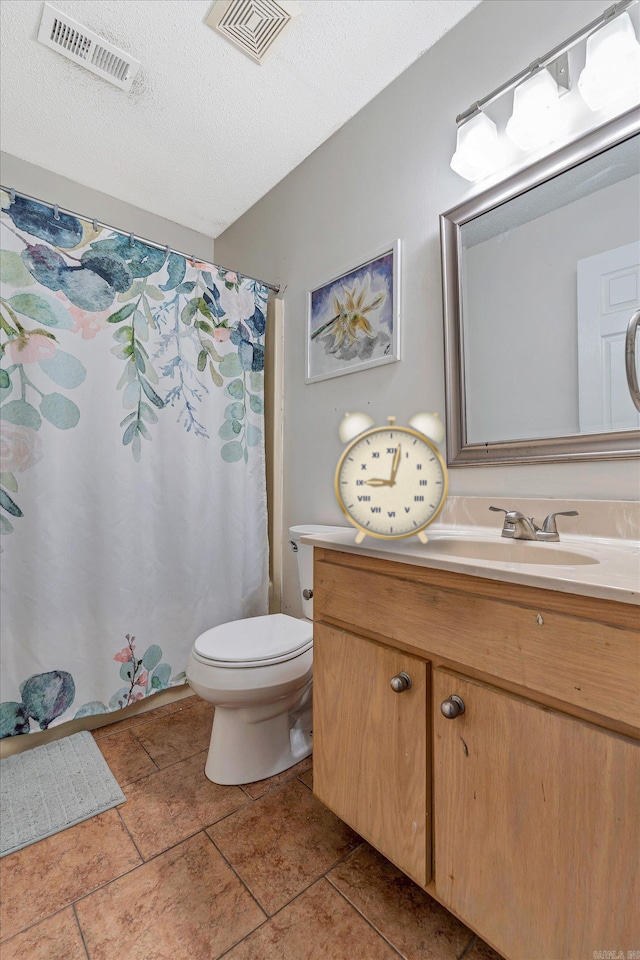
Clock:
9 h 02 min
